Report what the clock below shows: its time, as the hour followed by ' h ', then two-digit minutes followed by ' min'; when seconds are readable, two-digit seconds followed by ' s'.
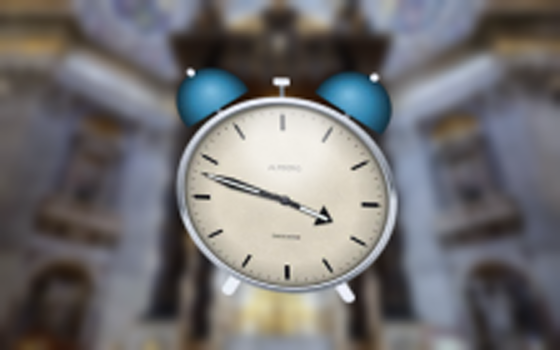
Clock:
3 h 48 min
